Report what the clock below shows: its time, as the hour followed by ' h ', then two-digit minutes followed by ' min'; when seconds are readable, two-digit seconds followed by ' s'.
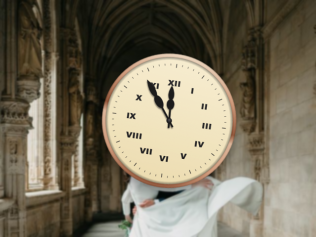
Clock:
11 h 54 min
